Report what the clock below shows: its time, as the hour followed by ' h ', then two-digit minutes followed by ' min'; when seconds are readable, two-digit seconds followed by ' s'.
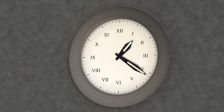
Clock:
1 h 21 min
